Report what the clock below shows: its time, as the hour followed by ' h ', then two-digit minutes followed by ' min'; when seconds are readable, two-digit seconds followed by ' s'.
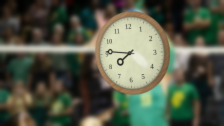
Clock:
7 h 46 min
